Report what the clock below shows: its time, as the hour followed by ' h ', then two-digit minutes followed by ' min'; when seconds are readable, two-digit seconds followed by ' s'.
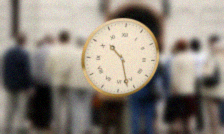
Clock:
10 h 27 min
